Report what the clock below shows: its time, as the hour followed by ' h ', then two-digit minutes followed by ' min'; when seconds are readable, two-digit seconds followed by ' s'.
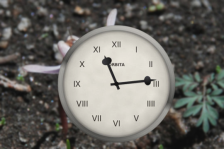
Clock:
11 h 14 min
